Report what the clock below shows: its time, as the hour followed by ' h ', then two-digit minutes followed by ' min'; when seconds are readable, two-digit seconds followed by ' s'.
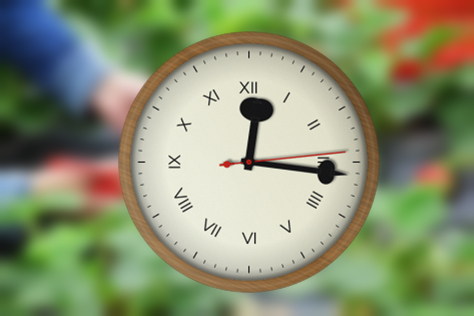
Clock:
12 h 16 min 14 s
